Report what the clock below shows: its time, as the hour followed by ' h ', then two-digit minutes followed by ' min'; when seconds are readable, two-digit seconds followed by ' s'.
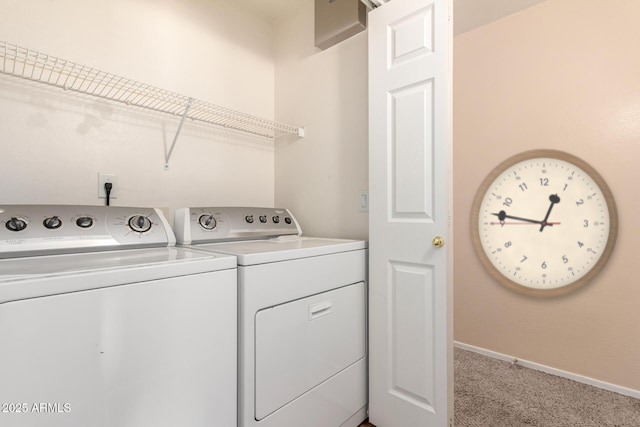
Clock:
12 h 46 min 45 s
